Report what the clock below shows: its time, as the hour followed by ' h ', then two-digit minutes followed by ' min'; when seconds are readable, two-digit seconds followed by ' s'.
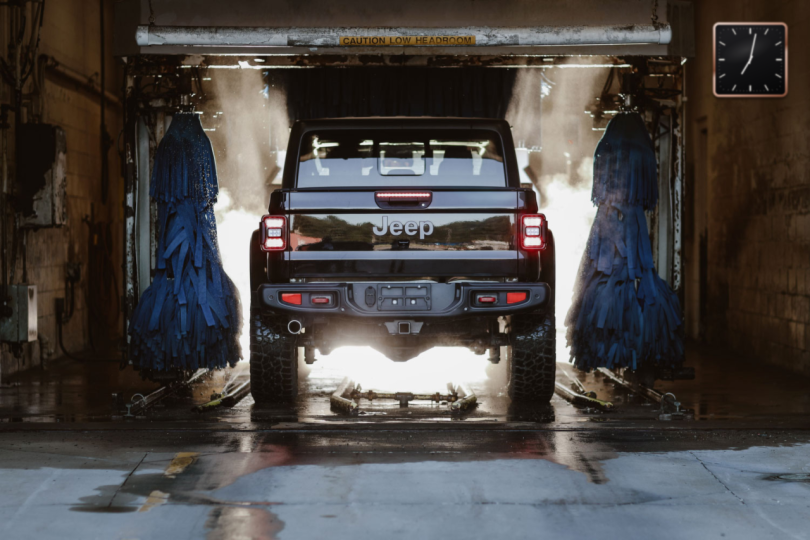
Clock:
7 h 02 min
